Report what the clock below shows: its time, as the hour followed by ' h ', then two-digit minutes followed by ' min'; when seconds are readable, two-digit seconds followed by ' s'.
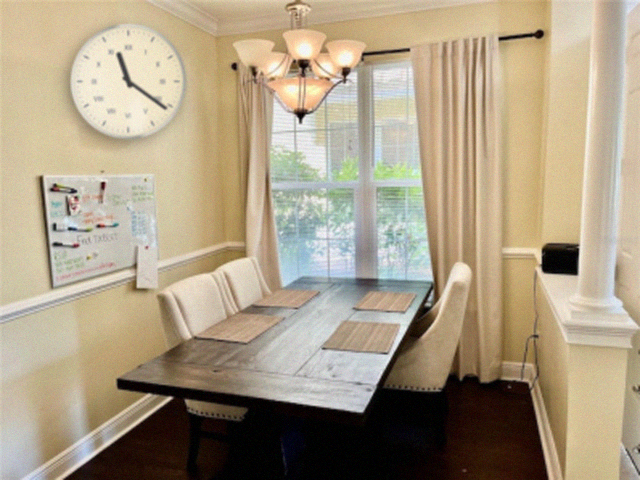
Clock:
11 h 21 min
